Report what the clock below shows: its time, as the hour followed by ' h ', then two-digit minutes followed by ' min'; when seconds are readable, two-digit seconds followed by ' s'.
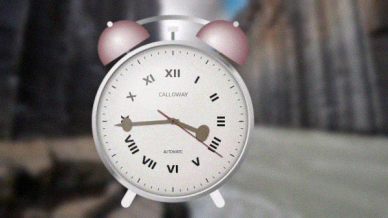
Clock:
3 h 44 min 21 s
